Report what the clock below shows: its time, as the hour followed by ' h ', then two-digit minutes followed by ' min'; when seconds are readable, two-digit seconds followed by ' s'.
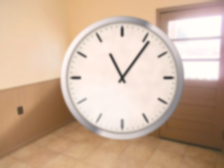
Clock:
11 h 06 min
